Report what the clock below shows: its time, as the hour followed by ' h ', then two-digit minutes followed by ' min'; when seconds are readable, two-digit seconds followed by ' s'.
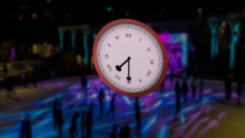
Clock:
7 h 30 min
